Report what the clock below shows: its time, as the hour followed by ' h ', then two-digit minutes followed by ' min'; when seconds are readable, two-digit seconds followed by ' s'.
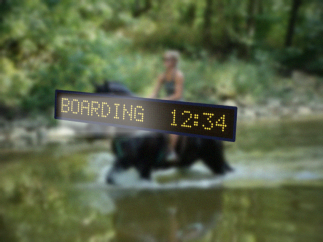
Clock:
12 h 34 min
